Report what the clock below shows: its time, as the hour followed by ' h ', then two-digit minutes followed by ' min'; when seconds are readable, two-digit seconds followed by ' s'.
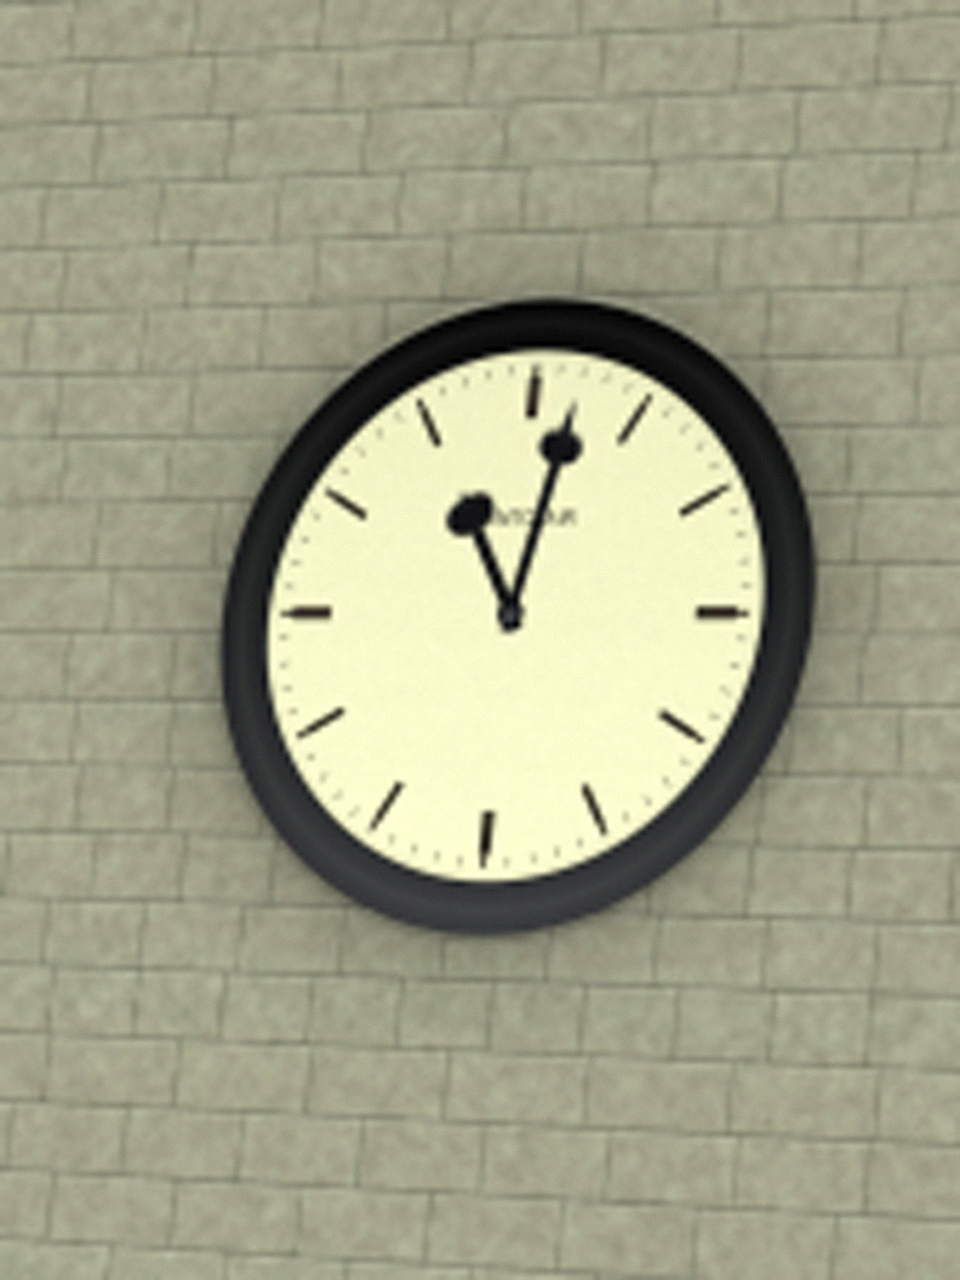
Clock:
11 h 02 min
